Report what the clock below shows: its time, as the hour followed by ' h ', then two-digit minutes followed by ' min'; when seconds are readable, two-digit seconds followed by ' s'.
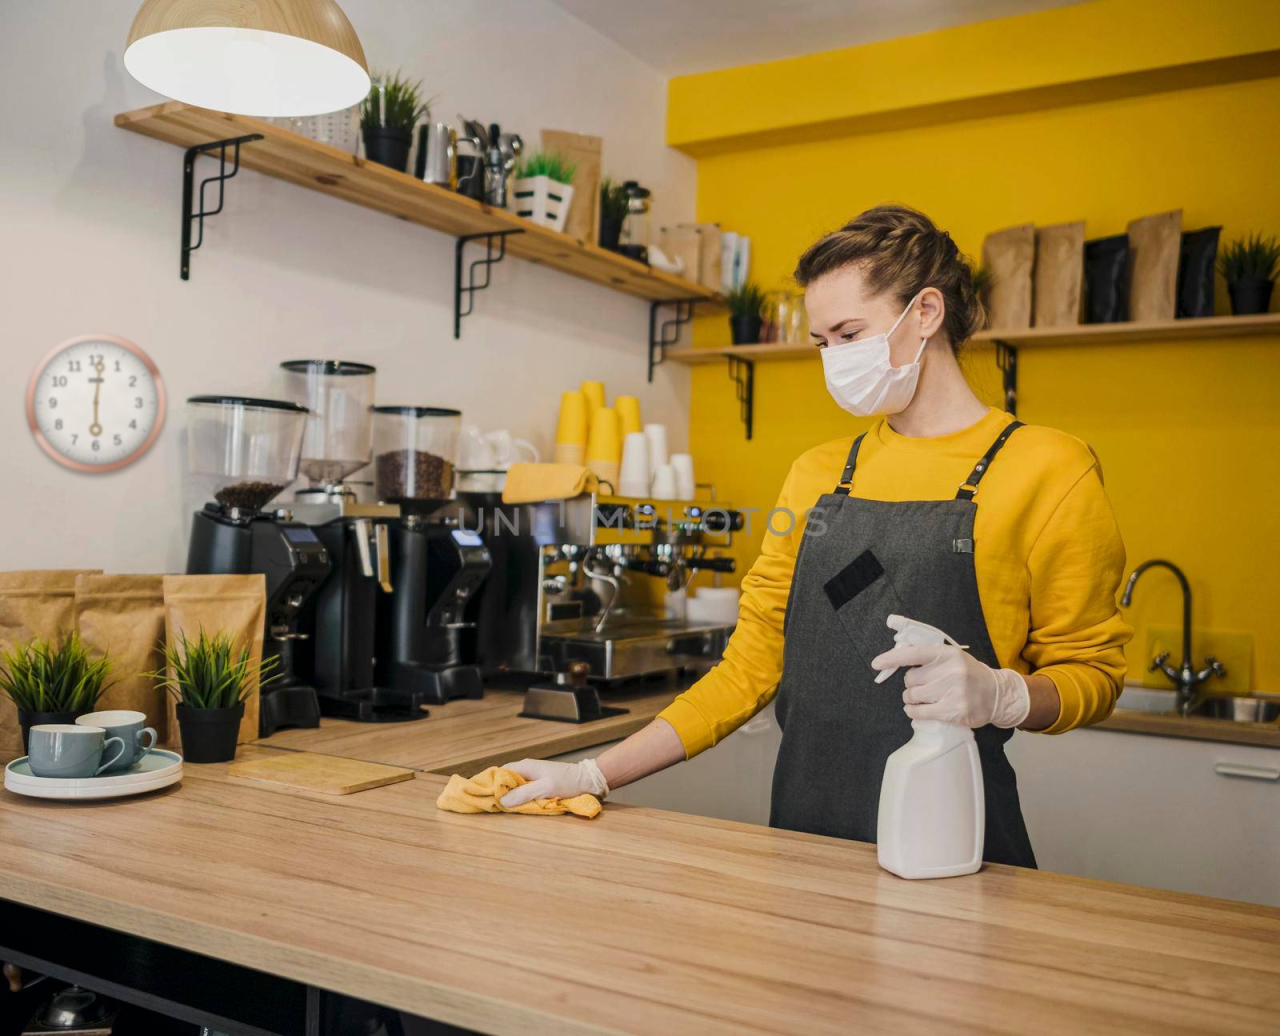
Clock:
6 h 01 min
